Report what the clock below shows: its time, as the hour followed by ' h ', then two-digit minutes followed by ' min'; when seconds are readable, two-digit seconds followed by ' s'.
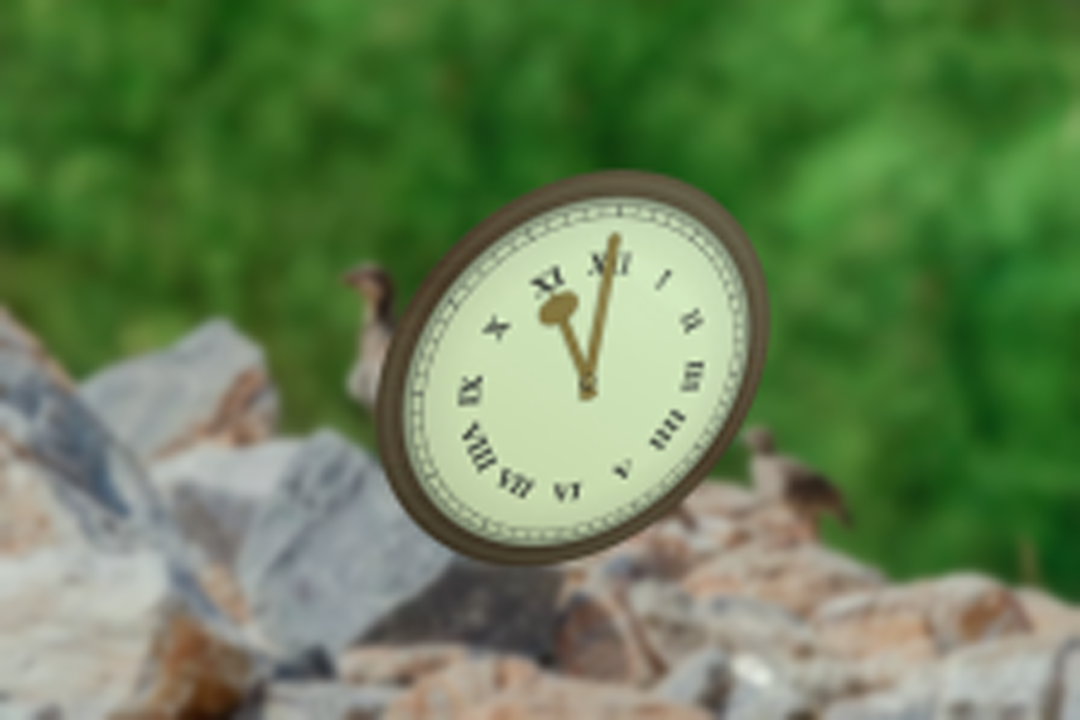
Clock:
11 h 00 min
